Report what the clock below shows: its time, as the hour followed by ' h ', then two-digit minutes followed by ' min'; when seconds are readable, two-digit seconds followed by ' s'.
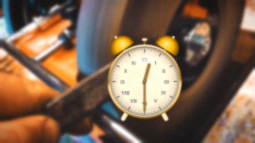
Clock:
12 h 30 min
